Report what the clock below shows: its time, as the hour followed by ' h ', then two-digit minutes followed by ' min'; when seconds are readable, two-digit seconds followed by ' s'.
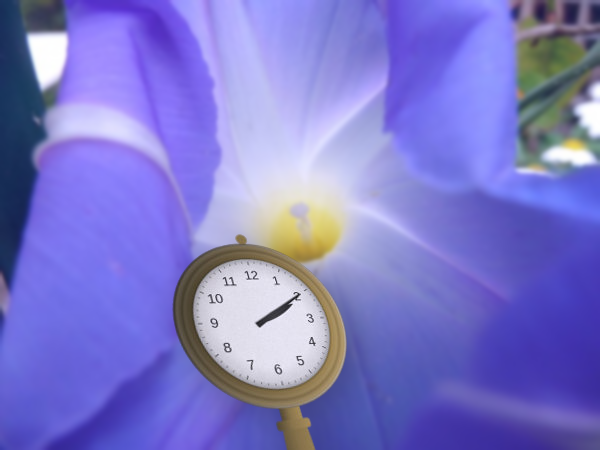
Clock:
2 h 10 min
